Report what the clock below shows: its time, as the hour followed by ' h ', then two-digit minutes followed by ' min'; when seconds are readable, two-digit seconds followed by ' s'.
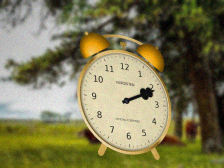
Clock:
2 h 11 min
